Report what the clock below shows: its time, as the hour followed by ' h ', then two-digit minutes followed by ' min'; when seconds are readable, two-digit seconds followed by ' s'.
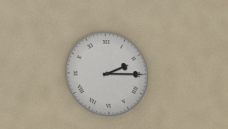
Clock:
2 h 15 min
